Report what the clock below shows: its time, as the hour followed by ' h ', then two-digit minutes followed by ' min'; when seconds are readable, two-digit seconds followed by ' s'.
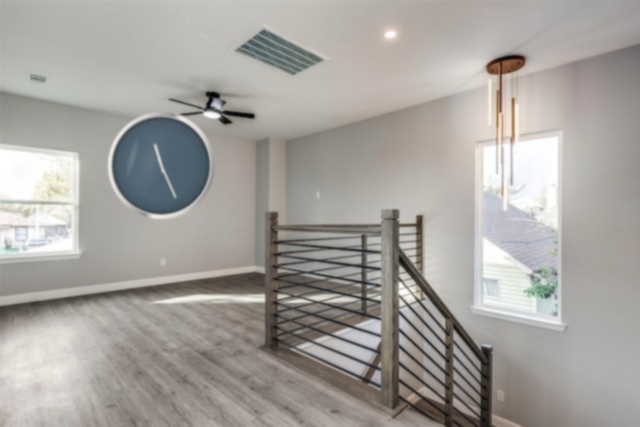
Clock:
11 h 26 min
